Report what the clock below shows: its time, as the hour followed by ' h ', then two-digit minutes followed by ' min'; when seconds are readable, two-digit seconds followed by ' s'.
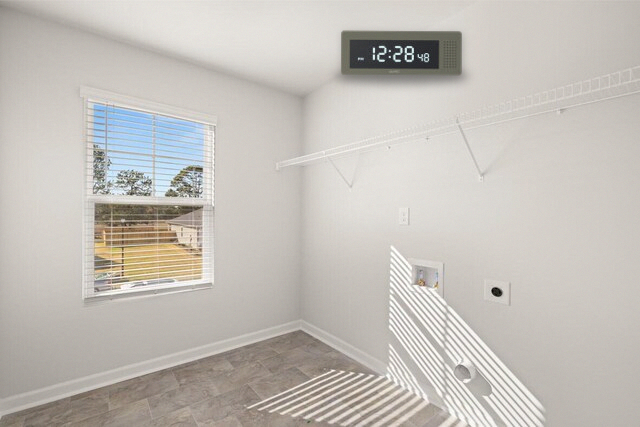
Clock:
12 h 28 min 48 s
